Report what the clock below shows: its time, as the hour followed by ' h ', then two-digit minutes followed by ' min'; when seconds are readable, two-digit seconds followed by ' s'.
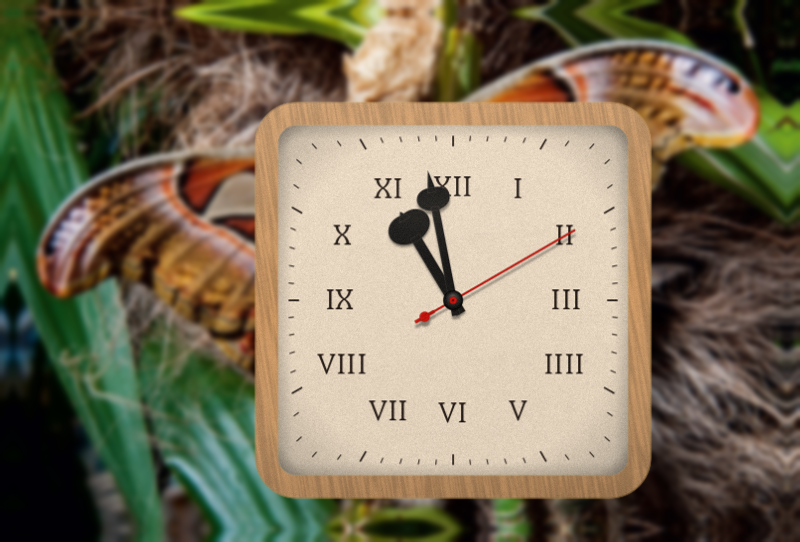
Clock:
10 h 58 min 10 s
